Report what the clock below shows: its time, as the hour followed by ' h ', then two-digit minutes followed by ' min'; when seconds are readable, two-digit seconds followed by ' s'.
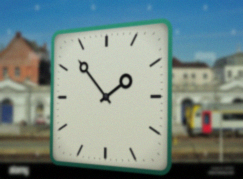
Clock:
1 h 53 min
